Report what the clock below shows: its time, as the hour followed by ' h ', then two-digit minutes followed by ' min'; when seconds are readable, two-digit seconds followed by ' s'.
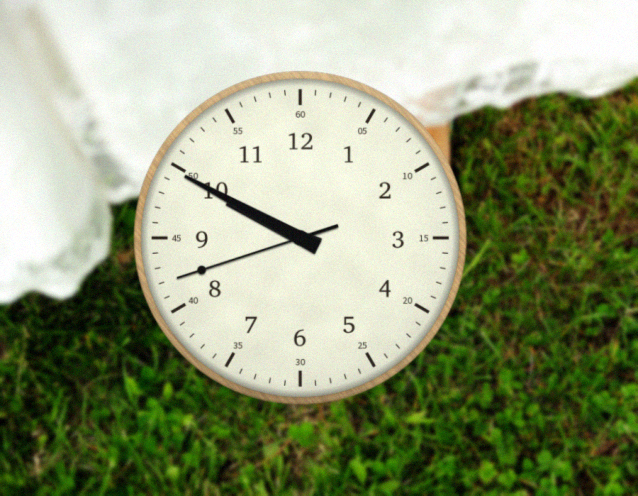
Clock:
9 h 49 min 42 s
